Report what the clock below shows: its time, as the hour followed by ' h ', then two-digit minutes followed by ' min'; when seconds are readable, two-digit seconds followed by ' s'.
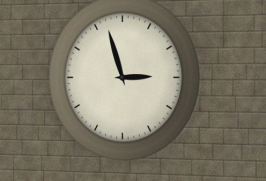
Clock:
2 h 57 min
